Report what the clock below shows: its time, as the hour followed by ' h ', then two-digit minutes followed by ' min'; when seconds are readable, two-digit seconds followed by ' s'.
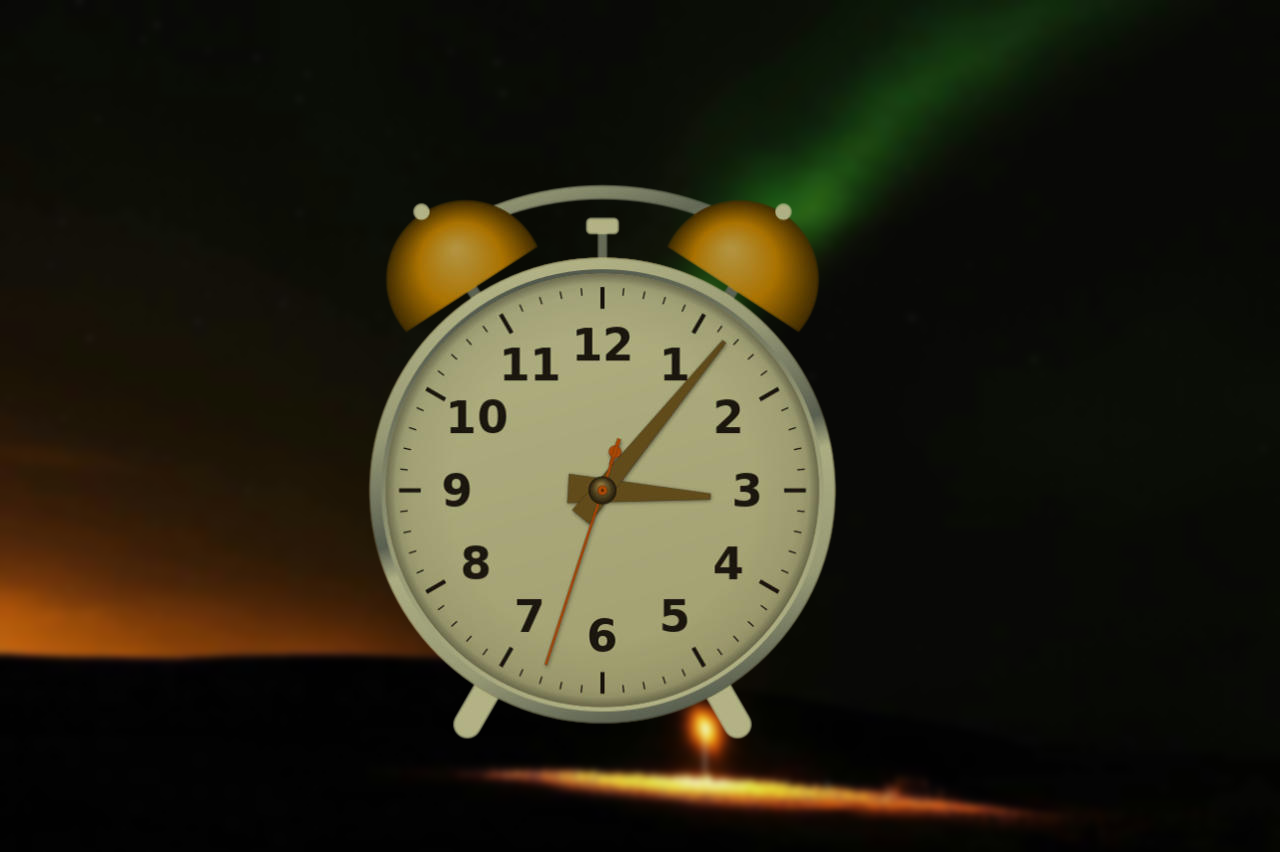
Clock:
3 h 06 min 33 s
